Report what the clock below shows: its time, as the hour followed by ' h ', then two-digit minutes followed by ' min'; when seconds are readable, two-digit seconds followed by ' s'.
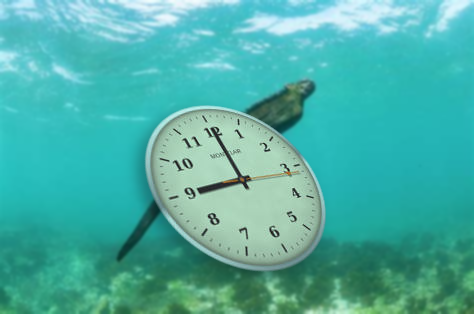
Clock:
9 h 00 min 16 s
